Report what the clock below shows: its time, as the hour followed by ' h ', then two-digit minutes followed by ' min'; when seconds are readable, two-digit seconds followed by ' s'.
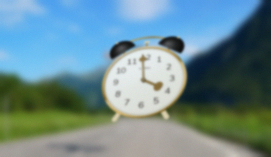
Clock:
3 h 59 min
